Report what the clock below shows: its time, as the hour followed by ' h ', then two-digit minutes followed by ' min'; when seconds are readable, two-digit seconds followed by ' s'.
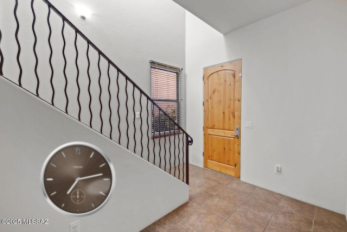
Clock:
7 h 13 min
